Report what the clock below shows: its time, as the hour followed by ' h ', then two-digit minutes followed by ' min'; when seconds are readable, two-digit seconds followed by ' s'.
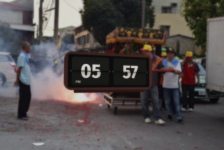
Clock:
5 h 57 min
